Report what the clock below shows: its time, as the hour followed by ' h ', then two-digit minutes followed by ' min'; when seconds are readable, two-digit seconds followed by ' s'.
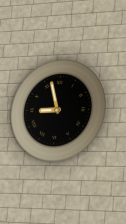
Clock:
8 h 57 min
